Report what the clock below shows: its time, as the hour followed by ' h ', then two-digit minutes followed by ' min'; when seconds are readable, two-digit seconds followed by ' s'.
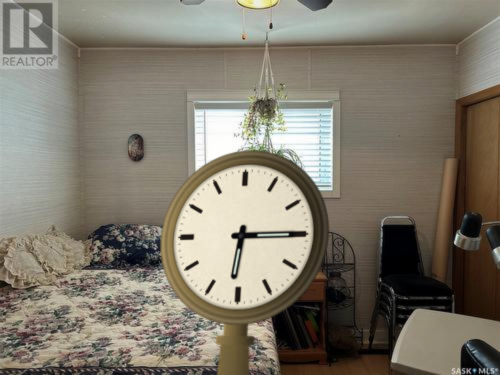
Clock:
6 h 15 min
